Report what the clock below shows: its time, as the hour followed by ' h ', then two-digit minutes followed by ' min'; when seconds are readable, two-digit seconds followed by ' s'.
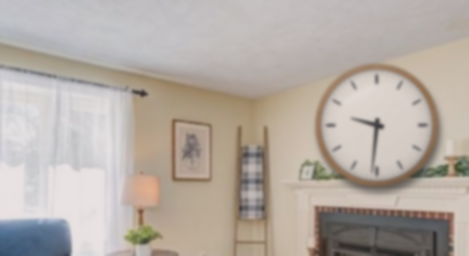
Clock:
9 h 31 min
